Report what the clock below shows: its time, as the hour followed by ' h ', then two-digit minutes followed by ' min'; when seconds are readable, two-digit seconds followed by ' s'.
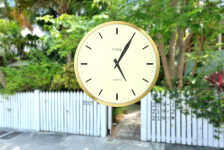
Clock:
5 h 05 min
